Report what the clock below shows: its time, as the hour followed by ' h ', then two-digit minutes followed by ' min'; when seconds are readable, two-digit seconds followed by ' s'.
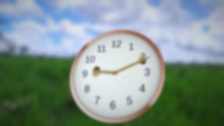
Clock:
9 h 11 min
